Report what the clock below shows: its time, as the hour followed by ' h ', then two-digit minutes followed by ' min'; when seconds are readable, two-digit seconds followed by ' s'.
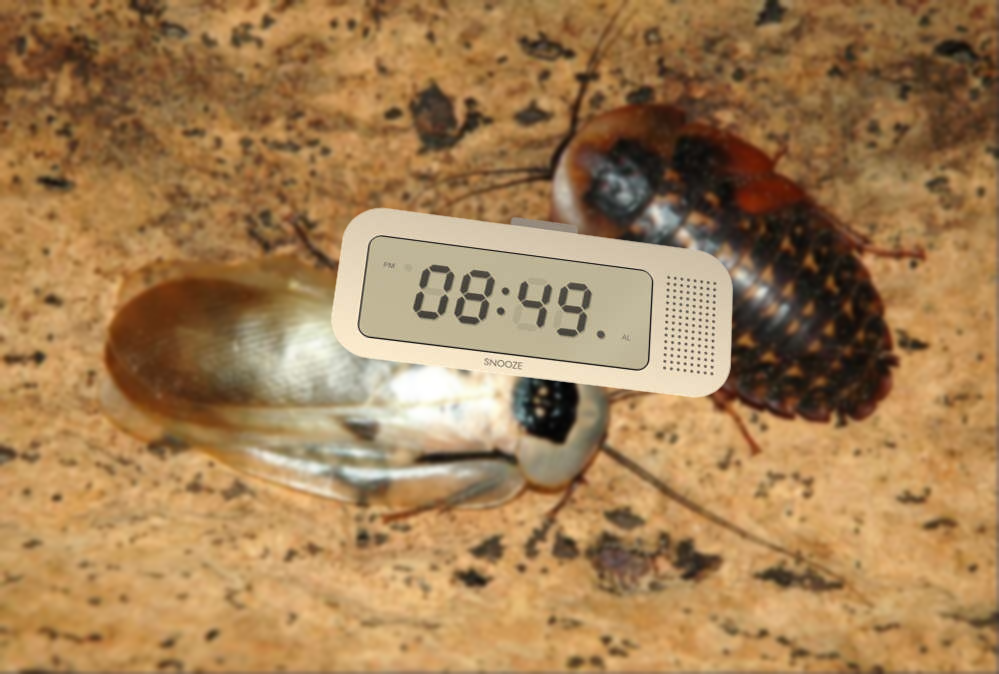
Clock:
8 h 49 min
